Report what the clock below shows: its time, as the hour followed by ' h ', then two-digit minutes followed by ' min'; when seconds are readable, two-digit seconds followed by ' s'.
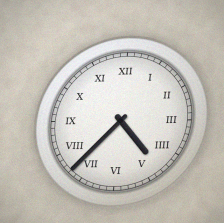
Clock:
4 h 37 min
